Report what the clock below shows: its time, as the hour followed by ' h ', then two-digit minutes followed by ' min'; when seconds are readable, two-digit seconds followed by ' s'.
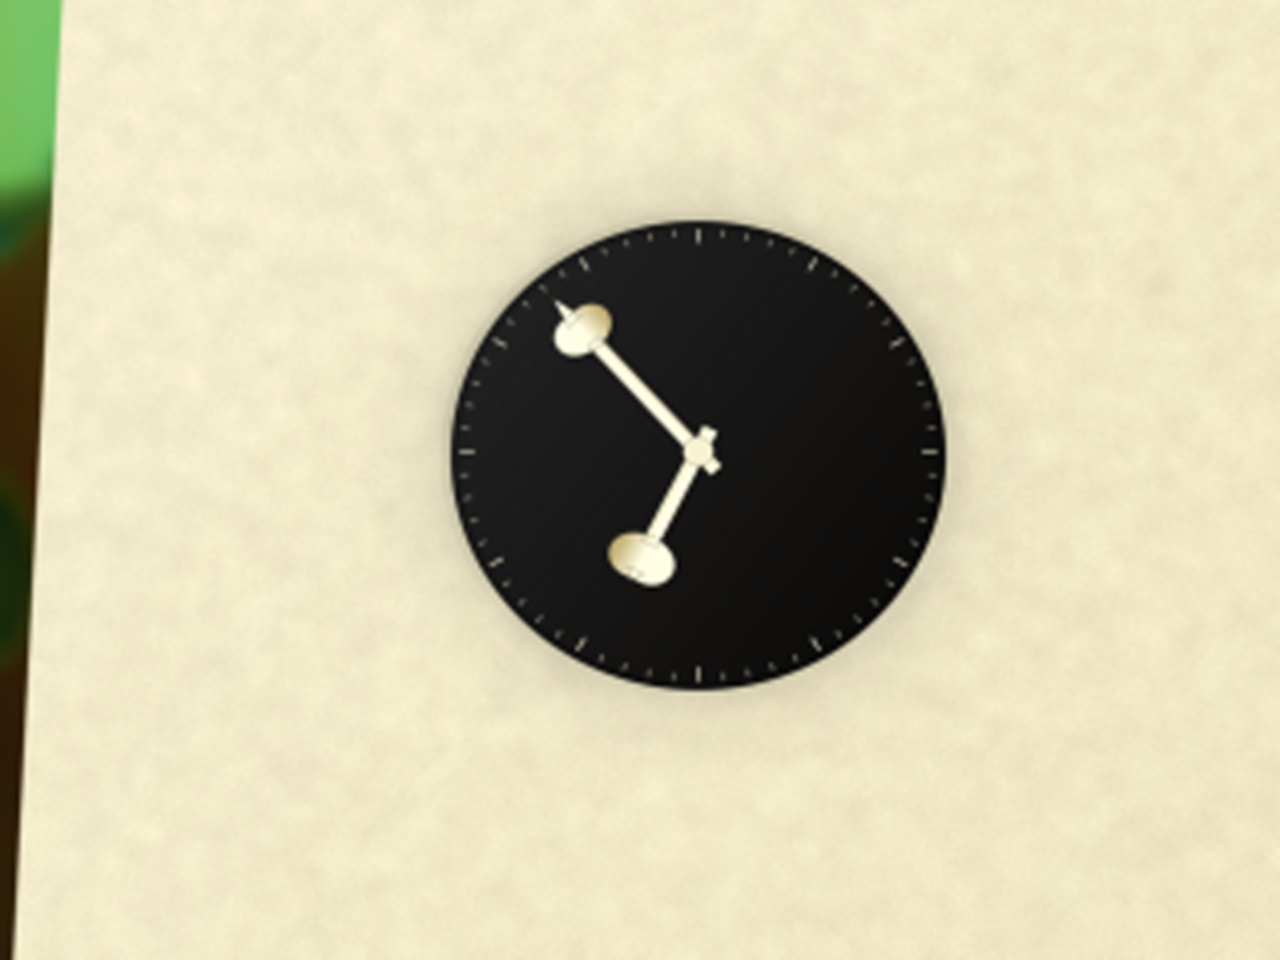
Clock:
6 h 53 min
